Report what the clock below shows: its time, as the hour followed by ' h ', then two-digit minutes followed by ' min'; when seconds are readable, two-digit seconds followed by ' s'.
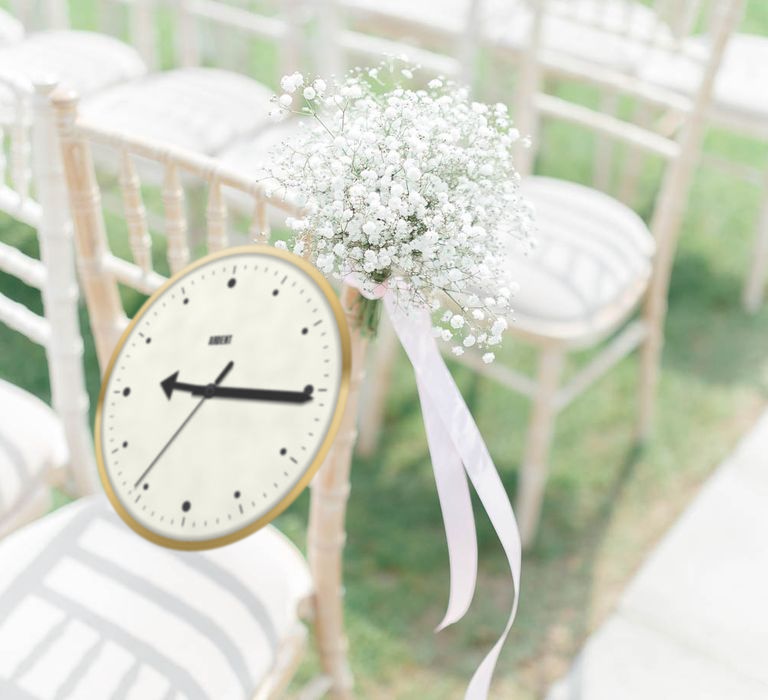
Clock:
9 h 15 min 36 s
